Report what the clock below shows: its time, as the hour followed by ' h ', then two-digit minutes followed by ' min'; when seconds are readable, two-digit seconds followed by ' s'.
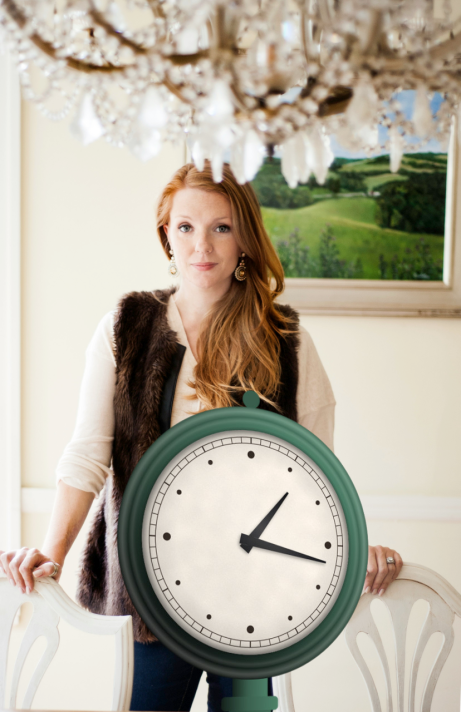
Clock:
1 h 17 min
